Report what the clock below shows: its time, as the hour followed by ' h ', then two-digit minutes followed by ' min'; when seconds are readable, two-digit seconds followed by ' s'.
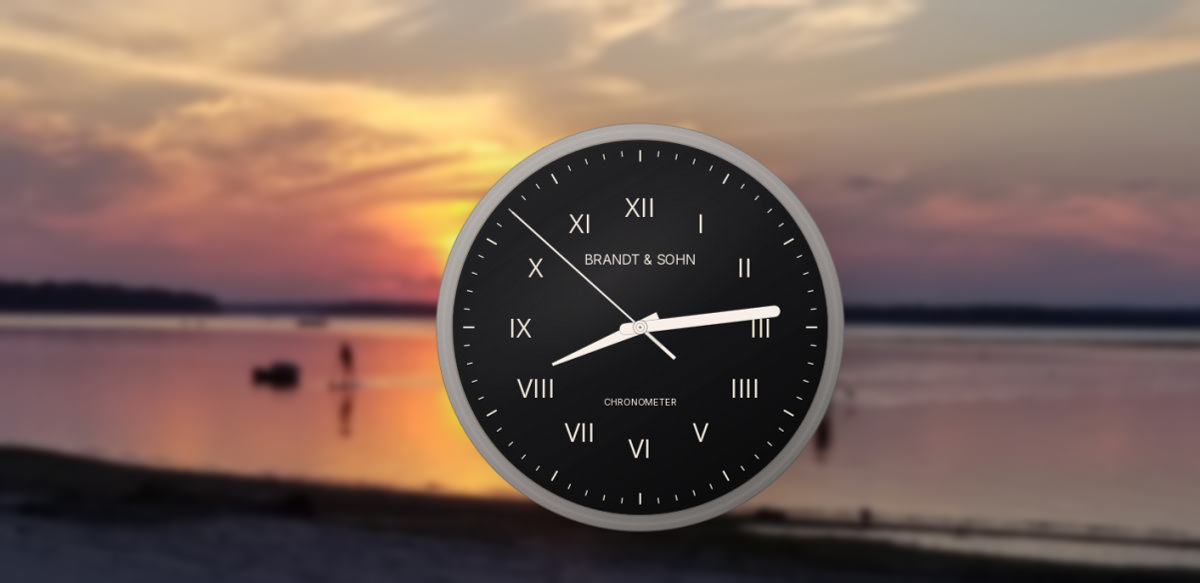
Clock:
8 h 13 min 52 s
